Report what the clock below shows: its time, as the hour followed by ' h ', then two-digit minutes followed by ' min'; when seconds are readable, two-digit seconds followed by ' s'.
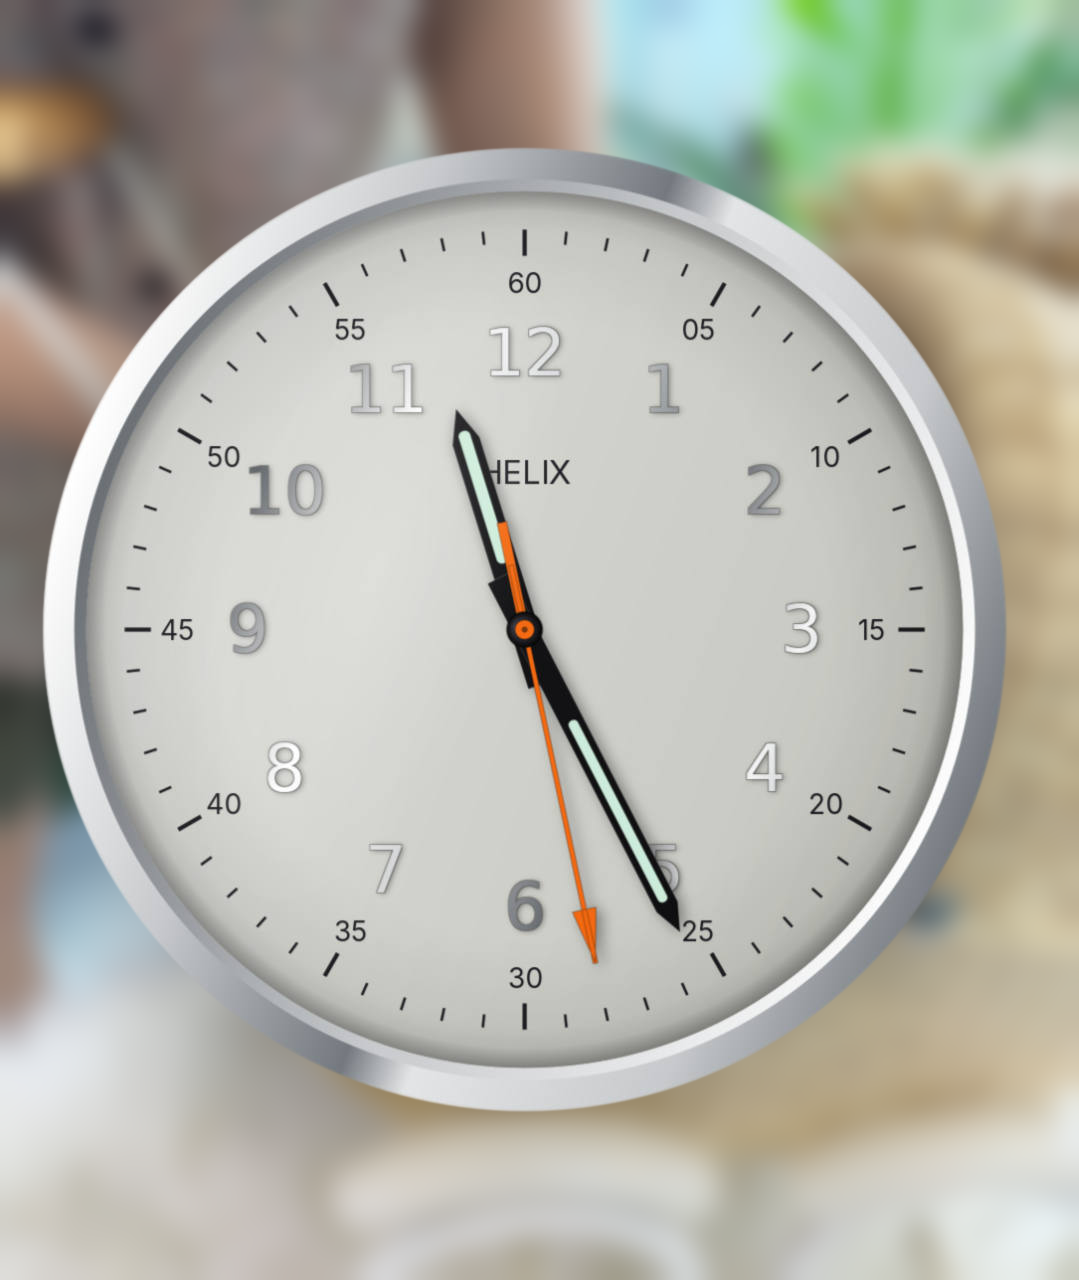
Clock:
11 h 25 min 28 s
